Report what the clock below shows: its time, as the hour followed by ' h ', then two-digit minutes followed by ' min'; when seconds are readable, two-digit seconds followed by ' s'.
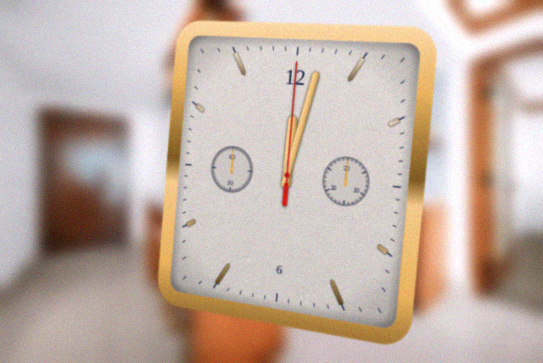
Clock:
12 h 02 min
